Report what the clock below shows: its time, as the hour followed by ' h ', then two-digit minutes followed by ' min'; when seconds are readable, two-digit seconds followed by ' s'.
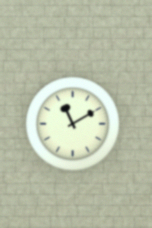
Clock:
11 h 10 min
